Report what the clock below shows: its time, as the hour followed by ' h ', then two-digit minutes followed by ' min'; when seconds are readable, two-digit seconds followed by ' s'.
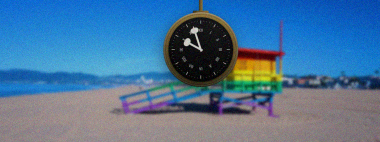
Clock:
9 h 57 min
